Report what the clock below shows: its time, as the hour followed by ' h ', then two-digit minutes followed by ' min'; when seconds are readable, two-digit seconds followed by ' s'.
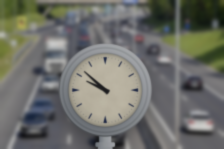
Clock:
9 h 52 min
